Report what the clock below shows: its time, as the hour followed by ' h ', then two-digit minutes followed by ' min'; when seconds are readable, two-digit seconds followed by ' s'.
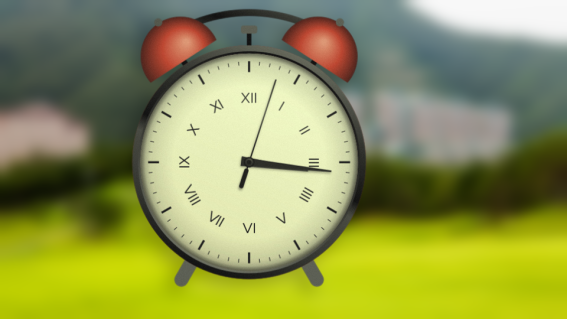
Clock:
3 h 16 min 03 s
